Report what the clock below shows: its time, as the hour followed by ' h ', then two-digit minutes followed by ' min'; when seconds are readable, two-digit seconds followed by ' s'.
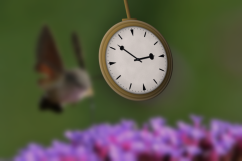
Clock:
2 h 52 min
